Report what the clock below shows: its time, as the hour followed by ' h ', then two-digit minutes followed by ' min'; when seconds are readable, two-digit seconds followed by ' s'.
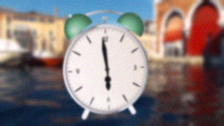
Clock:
5 h 59 min
